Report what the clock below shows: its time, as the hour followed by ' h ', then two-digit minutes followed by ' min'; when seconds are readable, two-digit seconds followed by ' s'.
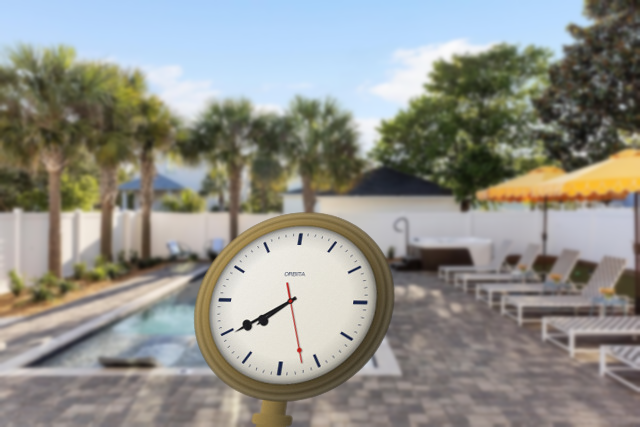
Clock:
7 h 39 min 27 s
